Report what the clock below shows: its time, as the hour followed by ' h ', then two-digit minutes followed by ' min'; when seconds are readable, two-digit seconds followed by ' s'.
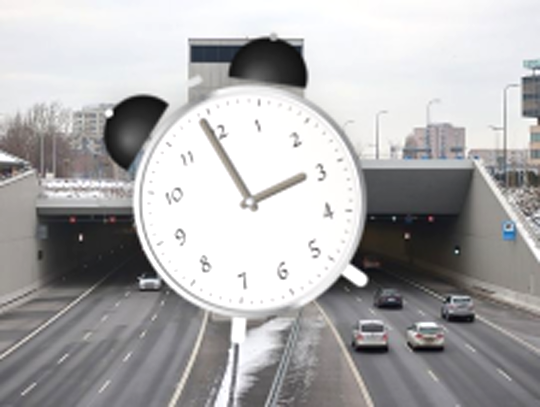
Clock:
2 h 59 min
